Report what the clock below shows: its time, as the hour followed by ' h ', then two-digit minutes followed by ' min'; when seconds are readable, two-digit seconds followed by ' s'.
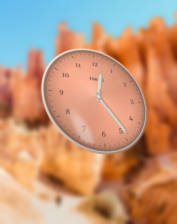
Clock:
12 h 24 min
